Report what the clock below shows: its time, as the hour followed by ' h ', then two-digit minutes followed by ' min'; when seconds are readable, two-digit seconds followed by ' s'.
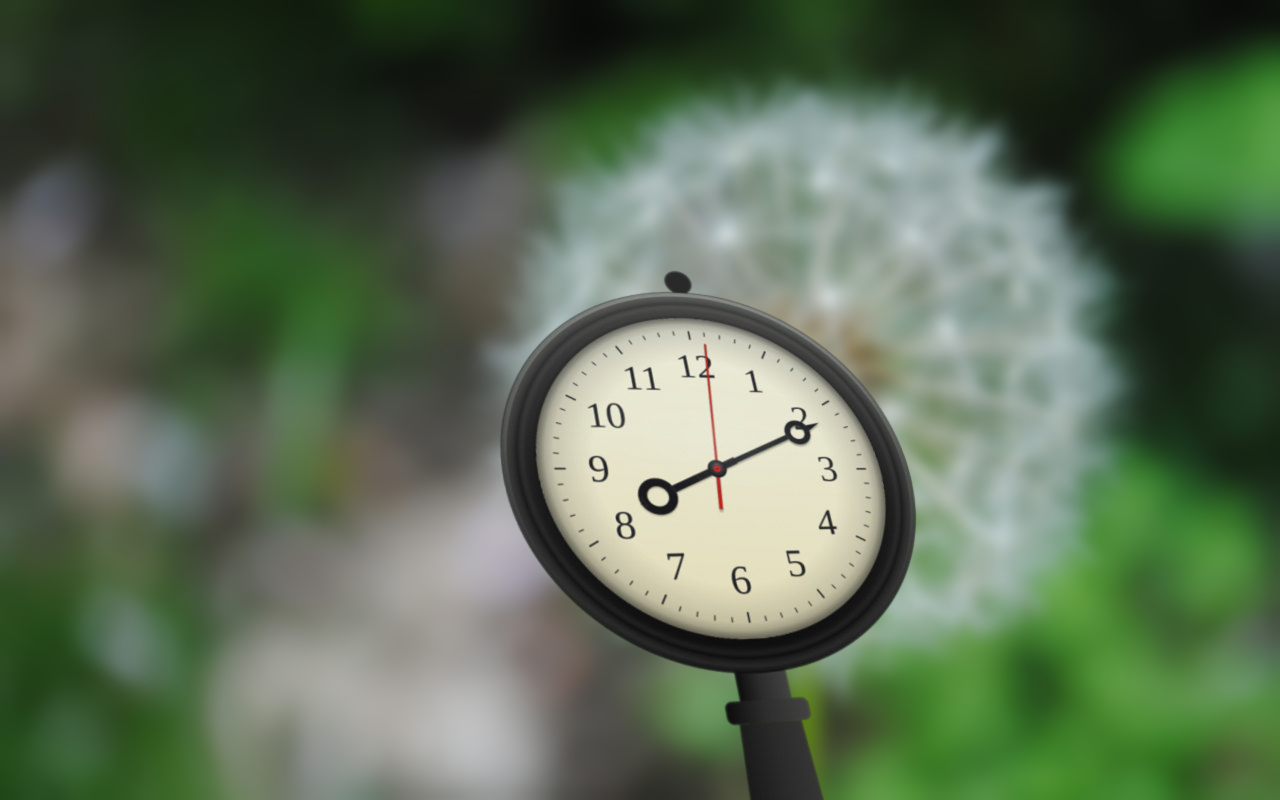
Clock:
8 h 11 min 01 s
